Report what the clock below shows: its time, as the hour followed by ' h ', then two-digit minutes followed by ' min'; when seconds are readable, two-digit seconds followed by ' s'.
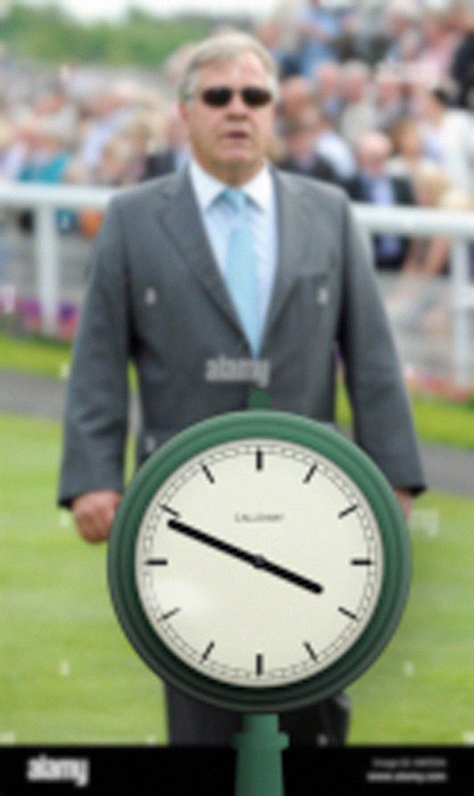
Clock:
3 h 49 min
